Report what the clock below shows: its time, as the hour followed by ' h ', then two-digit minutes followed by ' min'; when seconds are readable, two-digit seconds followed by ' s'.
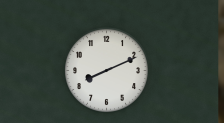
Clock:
8 h 11 min
